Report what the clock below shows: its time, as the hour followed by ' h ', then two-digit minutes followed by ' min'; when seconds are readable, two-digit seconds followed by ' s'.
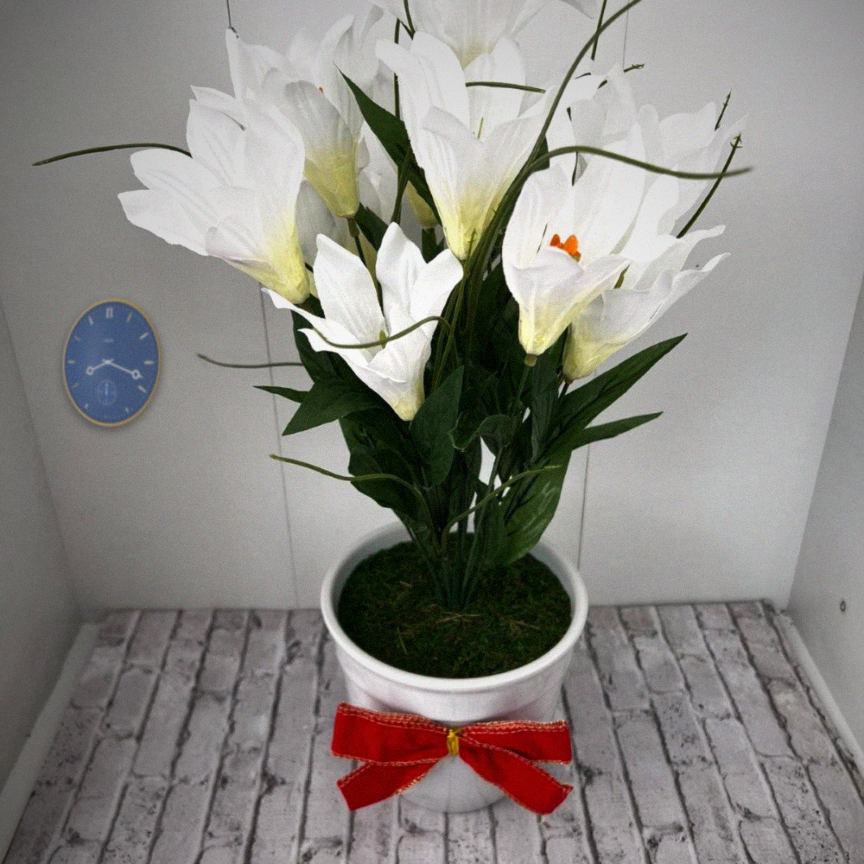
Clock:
8 h 18 min
